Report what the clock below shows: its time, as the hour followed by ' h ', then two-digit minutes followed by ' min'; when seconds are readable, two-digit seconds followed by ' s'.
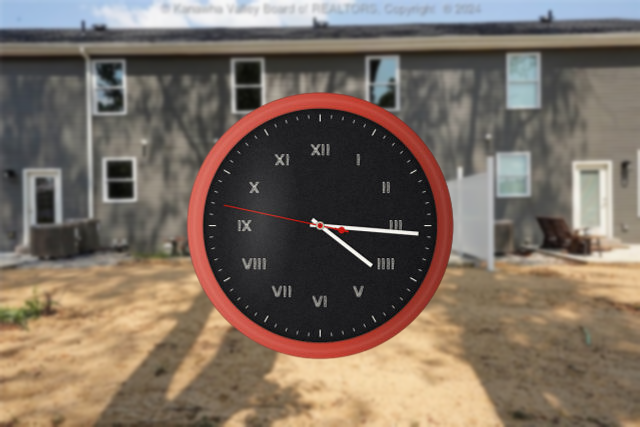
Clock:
4 h 15 min 47 s
